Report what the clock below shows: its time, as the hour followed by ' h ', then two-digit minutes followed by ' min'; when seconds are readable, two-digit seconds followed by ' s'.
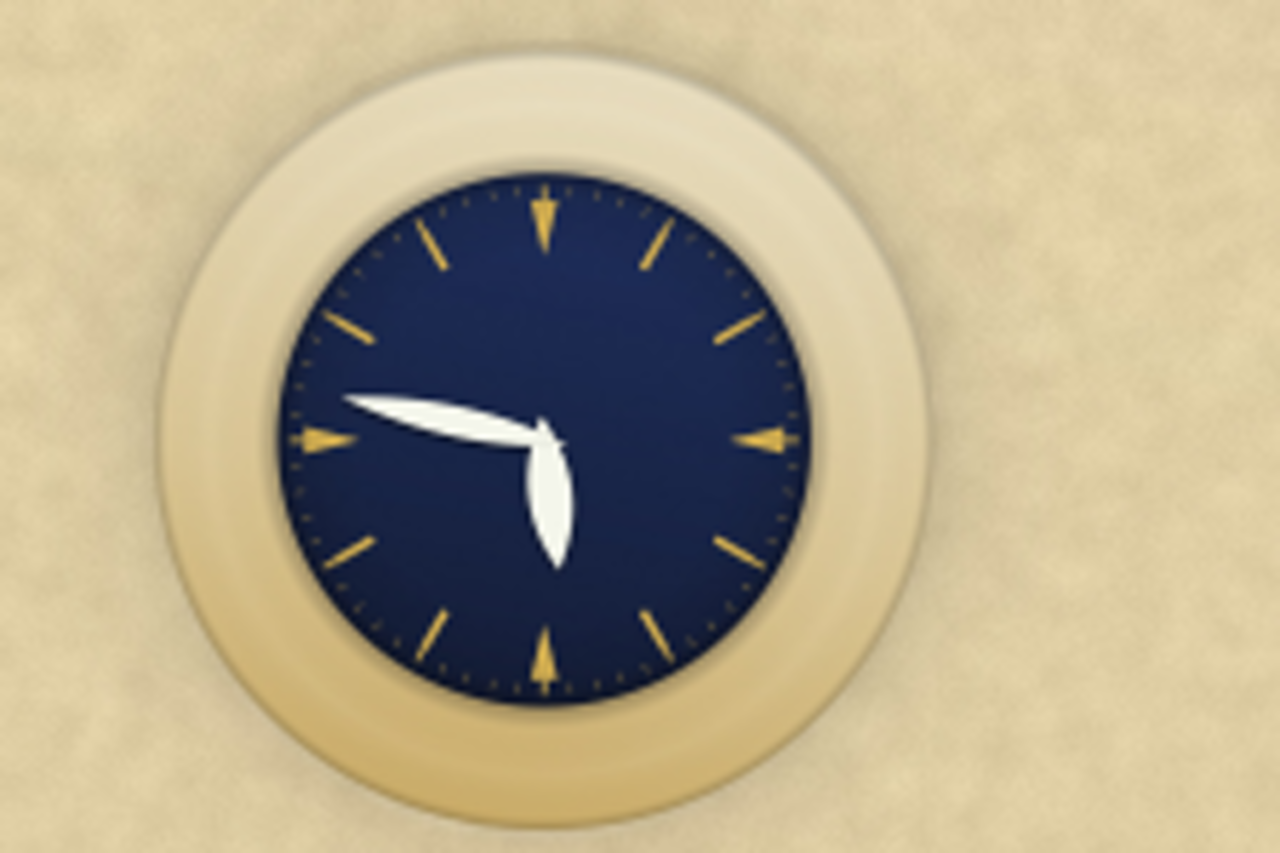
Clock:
5 h 47 min
